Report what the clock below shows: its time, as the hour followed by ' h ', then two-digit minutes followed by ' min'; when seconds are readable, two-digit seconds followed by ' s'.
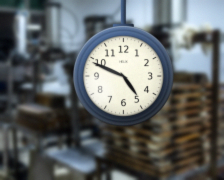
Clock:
4 h 49 min
